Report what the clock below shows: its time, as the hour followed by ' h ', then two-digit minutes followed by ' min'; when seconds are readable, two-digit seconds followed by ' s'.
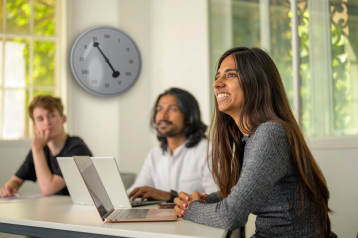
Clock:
4 h 54 min
